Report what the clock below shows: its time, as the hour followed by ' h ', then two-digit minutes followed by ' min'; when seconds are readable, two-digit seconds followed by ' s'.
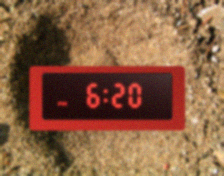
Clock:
6 h 20 min
